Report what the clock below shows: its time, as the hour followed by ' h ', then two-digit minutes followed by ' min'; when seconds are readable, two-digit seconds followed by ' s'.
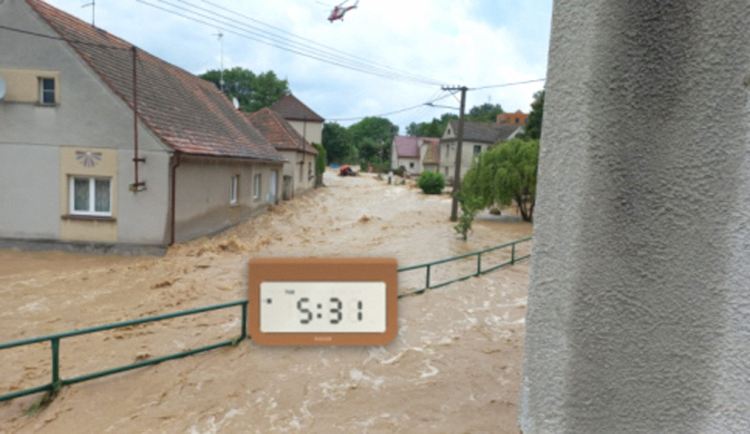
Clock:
5 h 31 min
